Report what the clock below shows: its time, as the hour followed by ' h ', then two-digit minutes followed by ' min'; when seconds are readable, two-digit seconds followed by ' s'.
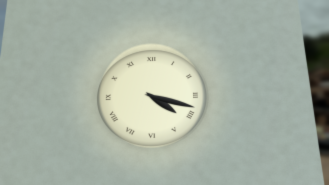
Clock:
4 h 18 min
